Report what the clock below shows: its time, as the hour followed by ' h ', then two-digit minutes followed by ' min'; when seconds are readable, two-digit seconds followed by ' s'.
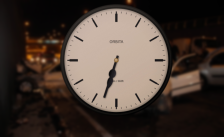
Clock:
6 h 33 min
